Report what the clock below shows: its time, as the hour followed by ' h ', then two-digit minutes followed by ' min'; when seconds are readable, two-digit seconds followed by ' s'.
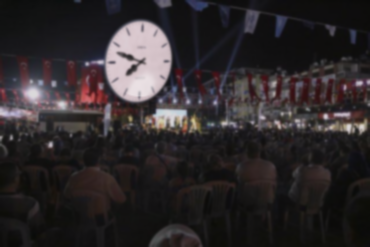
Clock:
7 h 48 min
